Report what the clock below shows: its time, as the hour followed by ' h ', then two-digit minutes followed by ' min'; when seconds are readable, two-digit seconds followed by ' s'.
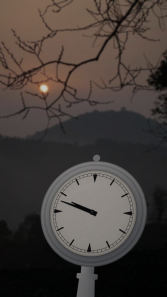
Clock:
9 h 48 min
